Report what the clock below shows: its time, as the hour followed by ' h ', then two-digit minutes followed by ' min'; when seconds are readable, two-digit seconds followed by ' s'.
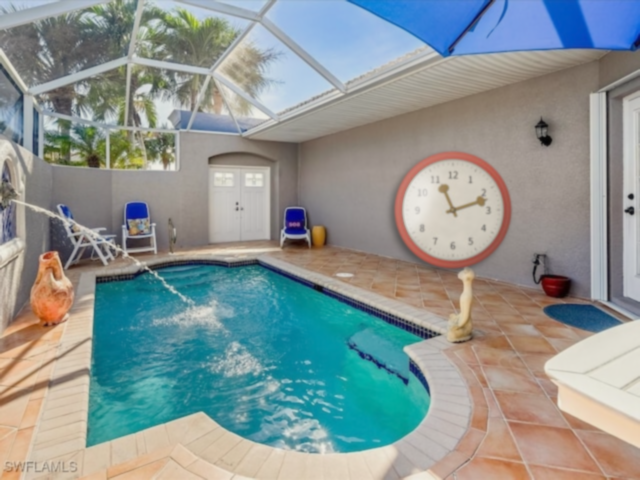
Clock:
11 h 12 min
